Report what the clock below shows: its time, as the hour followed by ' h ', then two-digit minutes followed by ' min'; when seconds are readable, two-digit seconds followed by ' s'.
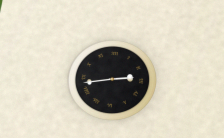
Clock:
2 h 43 min
